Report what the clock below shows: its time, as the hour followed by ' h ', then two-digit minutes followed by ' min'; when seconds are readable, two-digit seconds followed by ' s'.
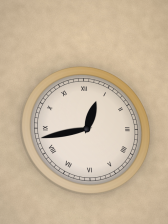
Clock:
12 h 43 min
